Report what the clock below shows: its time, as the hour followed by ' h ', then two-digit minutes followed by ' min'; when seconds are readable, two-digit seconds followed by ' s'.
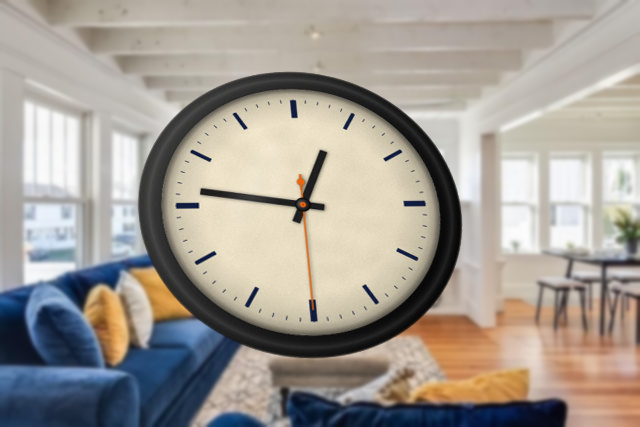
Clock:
12 h 46 min 30 s
